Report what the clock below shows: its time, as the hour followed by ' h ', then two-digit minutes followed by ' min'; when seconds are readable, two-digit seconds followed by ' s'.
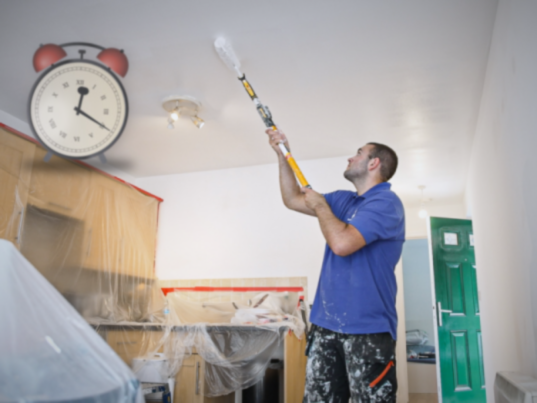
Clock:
12 h 20 min
